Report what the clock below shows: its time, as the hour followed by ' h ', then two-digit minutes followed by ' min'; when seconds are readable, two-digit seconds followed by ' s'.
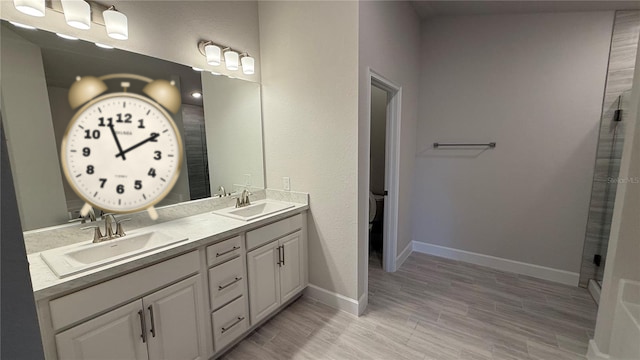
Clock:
11 h 10 min
